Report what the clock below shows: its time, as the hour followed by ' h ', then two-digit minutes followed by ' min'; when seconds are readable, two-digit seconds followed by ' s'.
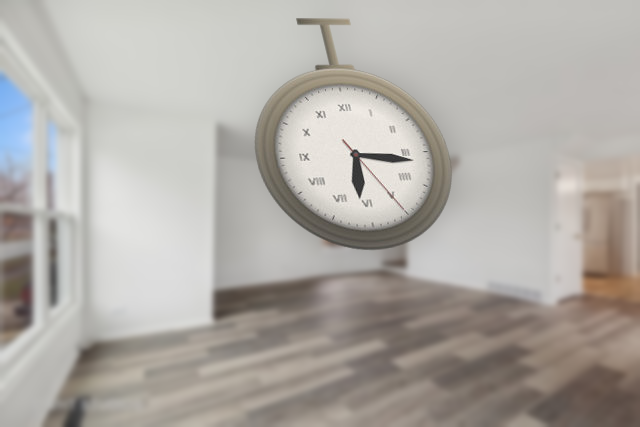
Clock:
6 h 16 min 25 s
